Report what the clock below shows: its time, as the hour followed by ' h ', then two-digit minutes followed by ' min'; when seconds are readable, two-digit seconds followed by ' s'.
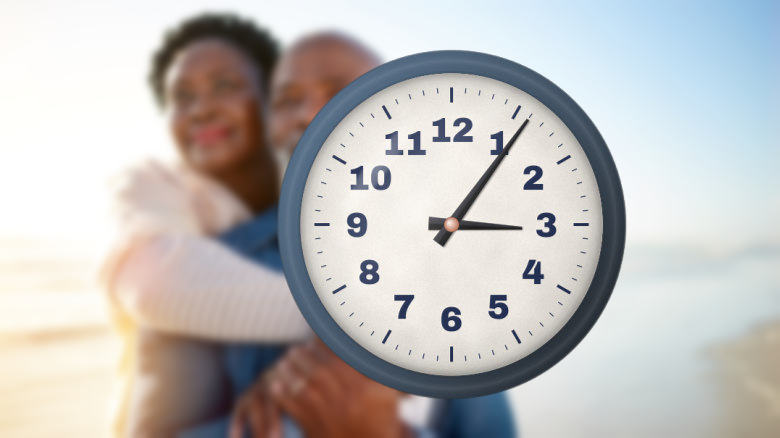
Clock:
3 h 06 min
